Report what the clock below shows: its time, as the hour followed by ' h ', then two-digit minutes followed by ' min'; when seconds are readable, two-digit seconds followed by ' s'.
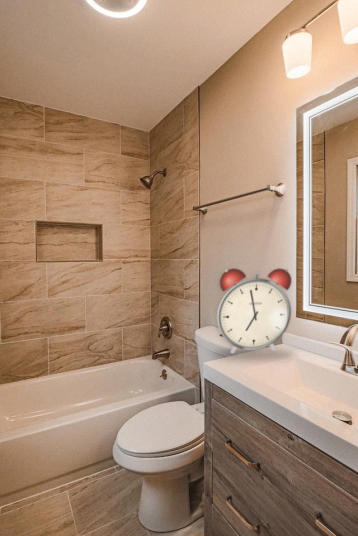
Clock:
6 h 58 min
